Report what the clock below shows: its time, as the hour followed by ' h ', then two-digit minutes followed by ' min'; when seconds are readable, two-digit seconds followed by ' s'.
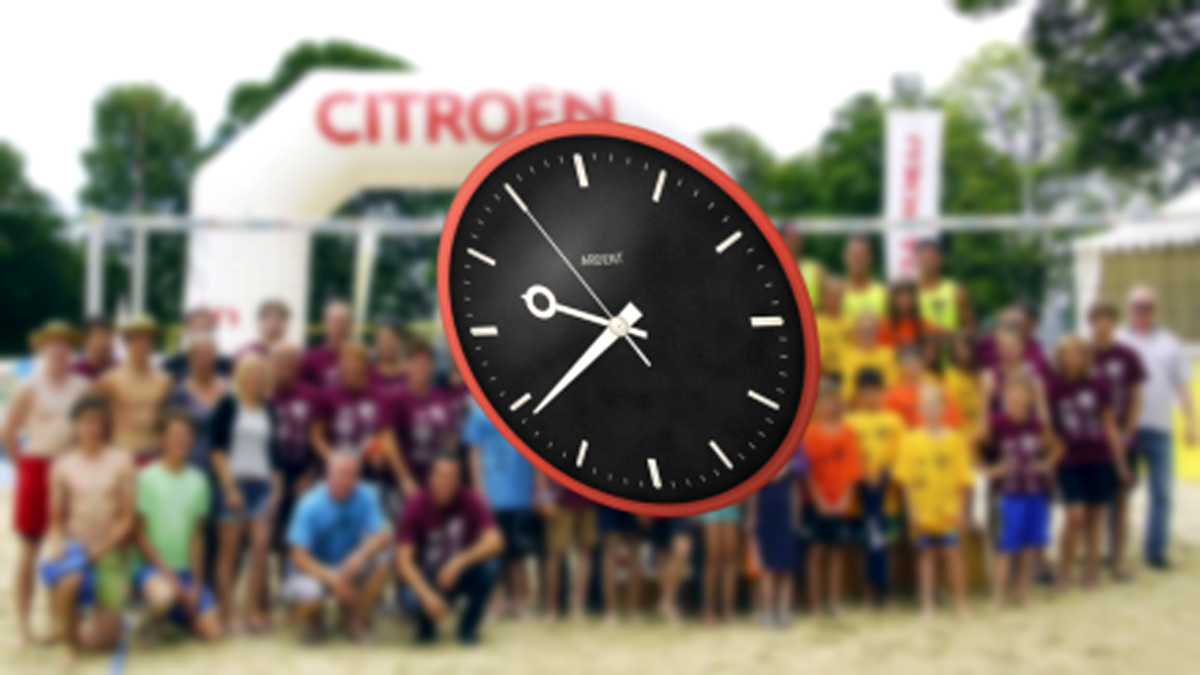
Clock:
9 h 38 min 55 s
